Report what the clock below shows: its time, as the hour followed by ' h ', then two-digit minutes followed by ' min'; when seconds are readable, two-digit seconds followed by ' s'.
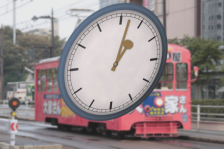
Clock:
1 h 02 min
